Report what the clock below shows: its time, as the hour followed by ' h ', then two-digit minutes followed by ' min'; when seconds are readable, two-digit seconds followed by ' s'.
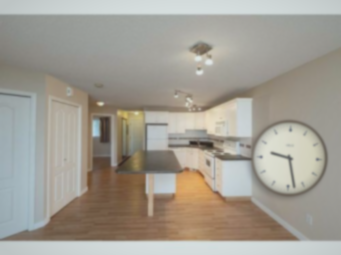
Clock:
9 h 28 min
